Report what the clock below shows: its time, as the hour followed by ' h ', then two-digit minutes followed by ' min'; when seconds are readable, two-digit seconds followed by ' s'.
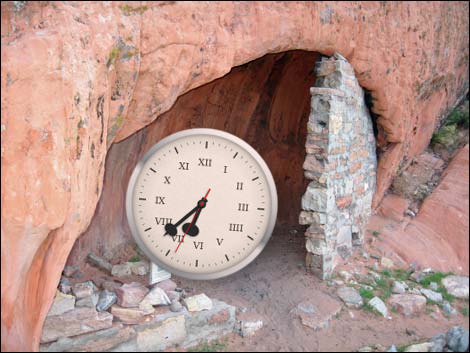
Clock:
6 h 37 min 34 s
